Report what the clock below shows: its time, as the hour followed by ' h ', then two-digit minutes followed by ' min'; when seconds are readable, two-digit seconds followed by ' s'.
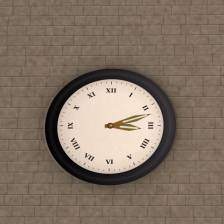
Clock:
3 h 12 min
